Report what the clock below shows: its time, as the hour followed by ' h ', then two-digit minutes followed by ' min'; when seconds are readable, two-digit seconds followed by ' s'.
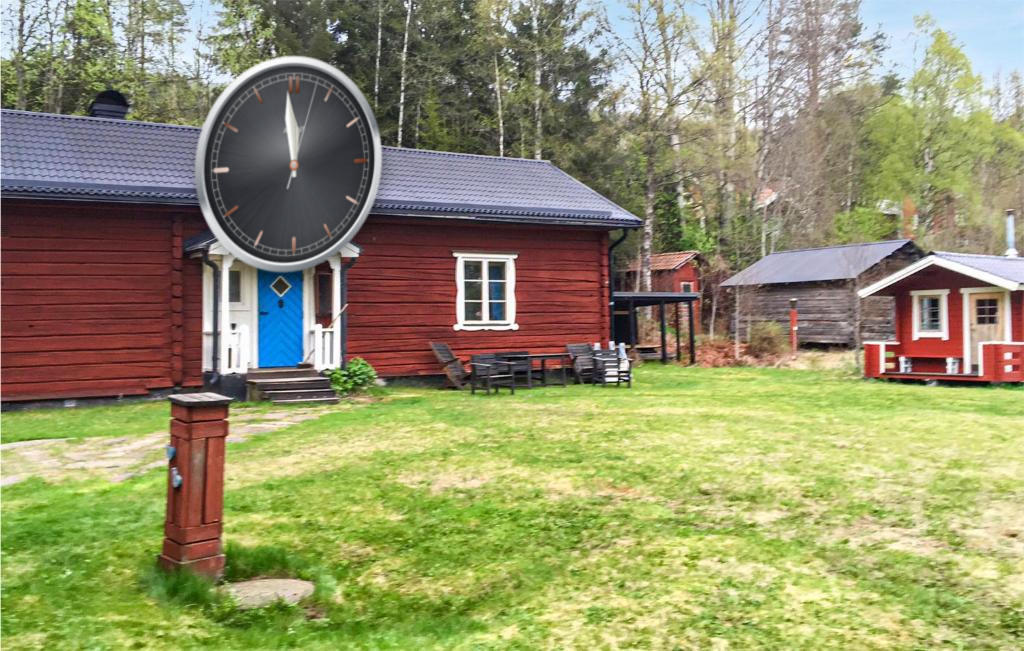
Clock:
11 h 59 min 03 s
